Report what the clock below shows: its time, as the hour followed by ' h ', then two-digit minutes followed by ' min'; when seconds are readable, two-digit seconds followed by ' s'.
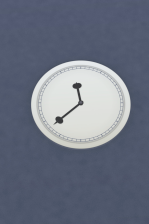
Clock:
11 h 38 min
